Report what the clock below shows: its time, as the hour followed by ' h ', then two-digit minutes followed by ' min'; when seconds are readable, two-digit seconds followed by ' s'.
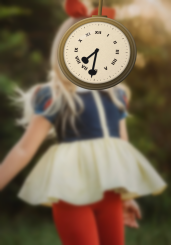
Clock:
7 h 31 min
